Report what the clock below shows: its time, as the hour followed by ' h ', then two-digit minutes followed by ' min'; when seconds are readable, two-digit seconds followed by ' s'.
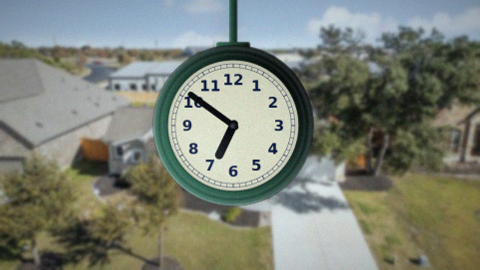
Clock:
6 h 51 min
